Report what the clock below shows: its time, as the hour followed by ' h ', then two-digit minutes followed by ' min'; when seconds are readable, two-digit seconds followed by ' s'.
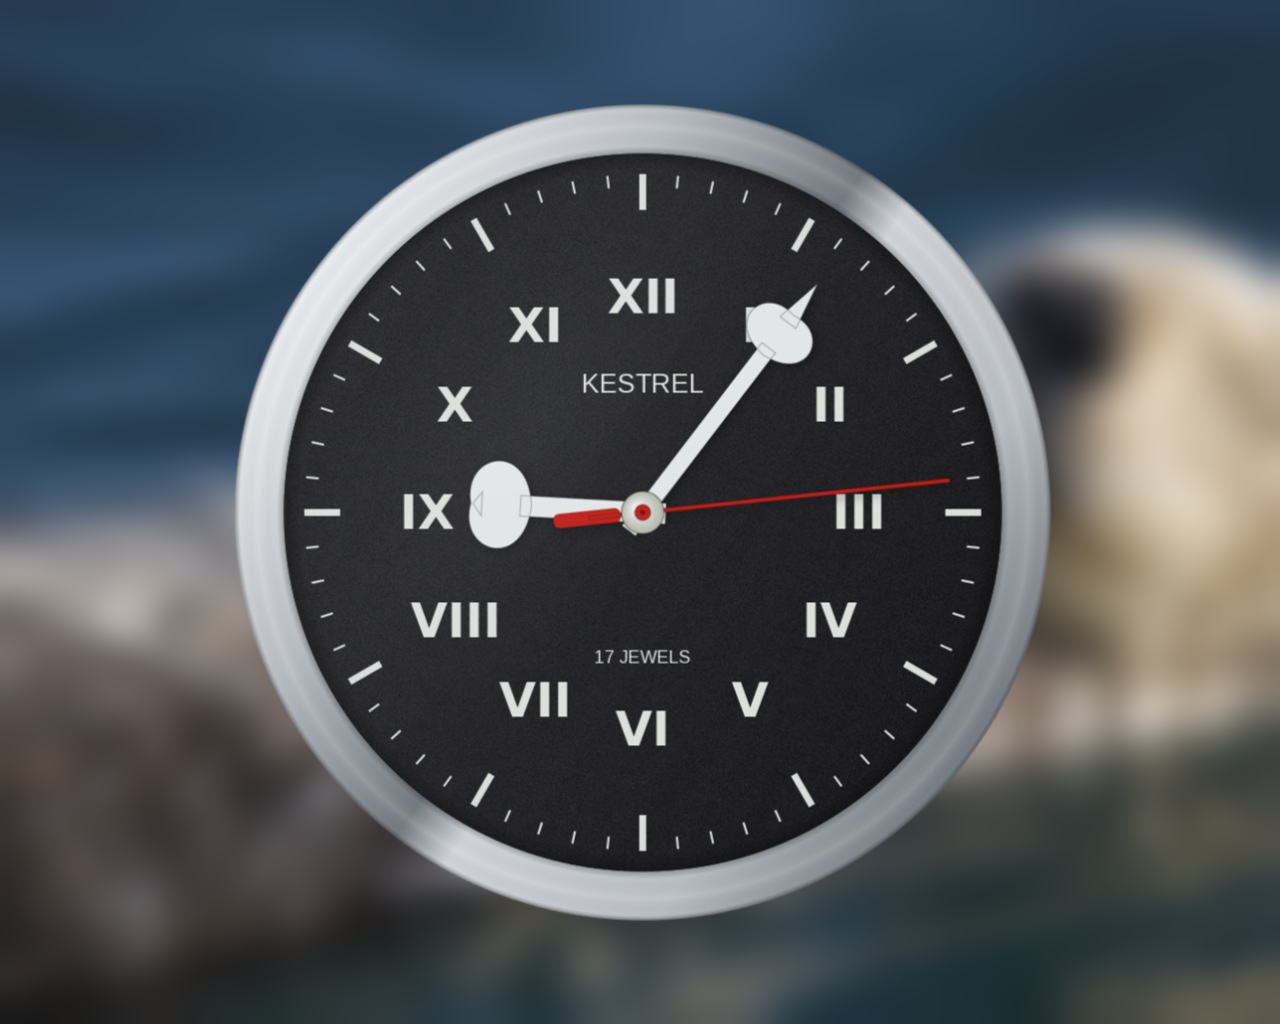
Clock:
9 h 06 min 14 s
